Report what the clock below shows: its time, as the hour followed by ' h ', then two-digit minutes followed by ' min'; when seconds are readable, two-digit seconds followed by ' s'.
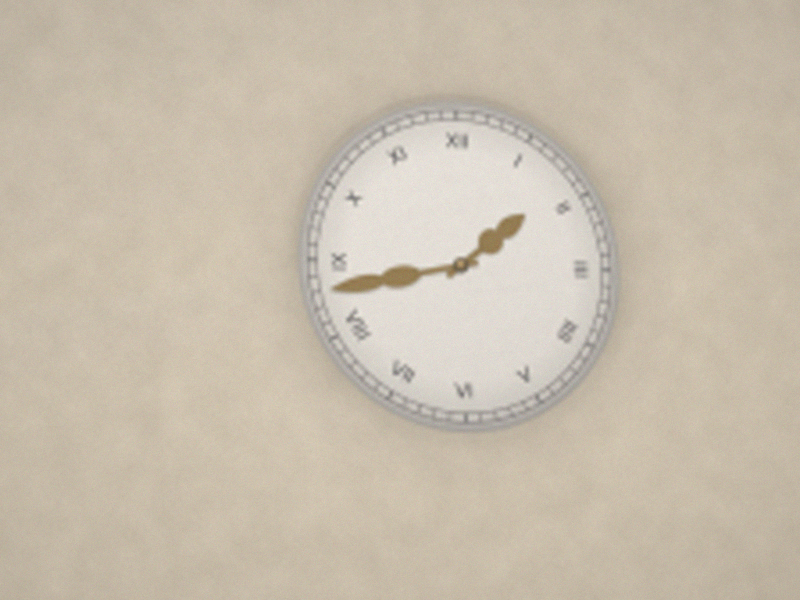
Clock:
1 h 43 min
